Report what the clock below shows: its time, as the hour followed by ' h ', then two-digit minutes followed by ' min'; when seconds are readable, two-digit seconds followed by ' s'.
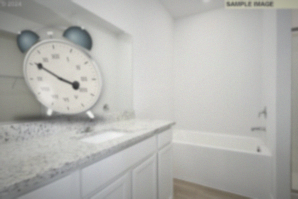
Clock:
3 h 51 min
